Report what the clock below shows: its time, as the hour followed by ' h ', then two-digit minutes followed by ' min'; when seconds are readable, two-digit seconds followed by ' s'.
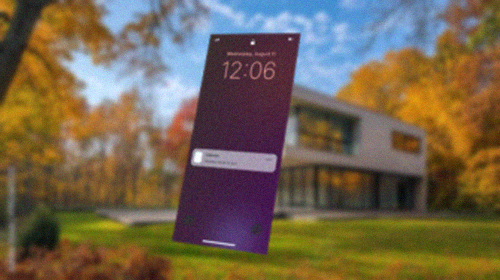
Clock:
12 h 06 min
